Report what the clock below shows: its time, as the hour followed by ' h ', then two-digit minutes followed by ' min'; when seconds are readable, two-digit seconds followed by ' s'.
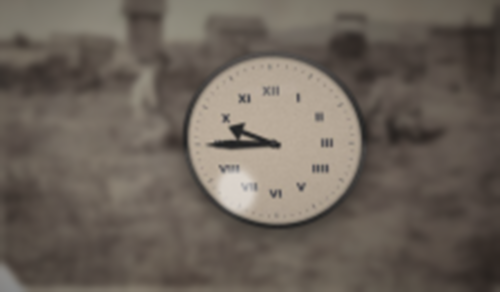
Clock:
9 h 45 min
